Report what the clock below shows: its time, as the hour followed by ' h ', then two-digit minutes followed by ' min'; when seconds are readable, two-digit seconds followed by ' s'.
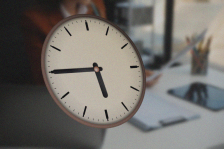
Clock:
5 h 45 min
